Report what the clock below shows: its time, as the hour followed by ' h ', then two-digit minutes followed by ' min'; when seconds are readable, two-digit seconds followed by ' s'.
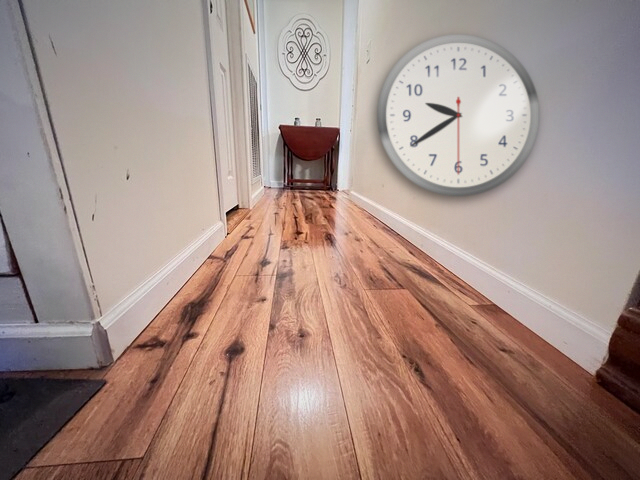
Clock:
9 h 39 min 30 s
